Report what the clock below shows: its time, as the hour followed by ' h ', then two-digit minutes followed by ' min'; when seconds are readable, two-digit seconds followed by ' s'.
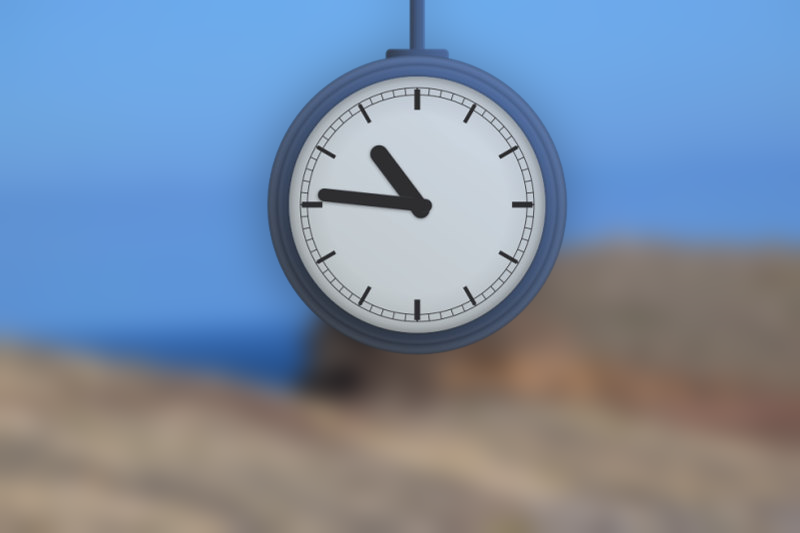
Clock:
10 h 46 min
